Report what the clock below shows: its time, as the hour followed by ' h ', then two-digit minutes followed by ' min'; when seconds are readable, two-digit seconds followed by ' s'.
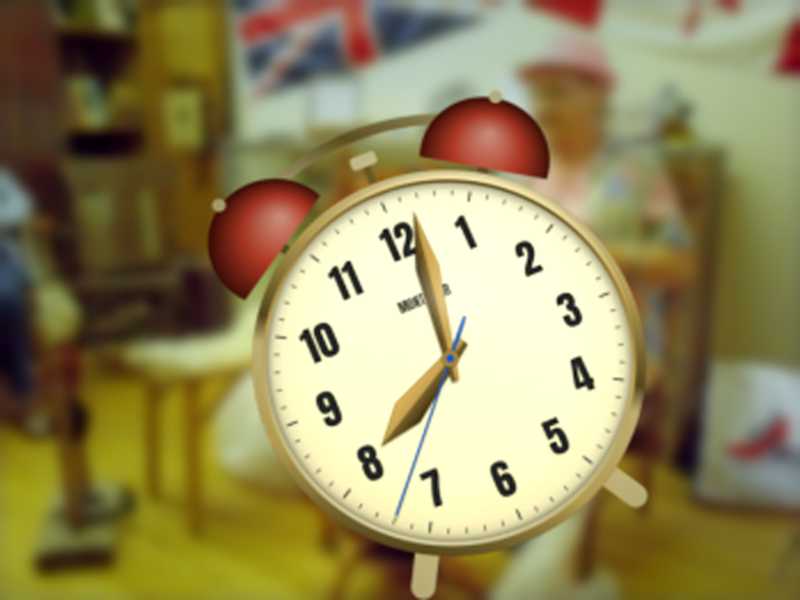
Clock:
8 h 01 min 37 s
